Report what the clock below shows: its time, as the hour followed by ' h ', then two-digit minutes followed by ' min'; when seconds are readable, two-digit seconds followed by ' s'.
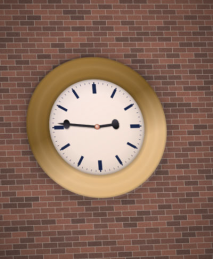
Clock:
2 h 46 min
